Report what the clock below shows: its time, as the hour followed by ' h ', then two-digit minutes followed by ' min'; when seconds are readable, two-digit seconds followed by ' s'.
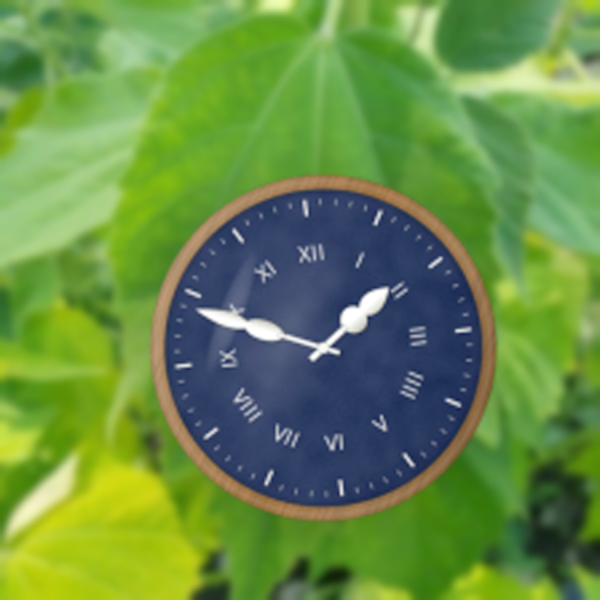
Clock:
1 h 49 min
